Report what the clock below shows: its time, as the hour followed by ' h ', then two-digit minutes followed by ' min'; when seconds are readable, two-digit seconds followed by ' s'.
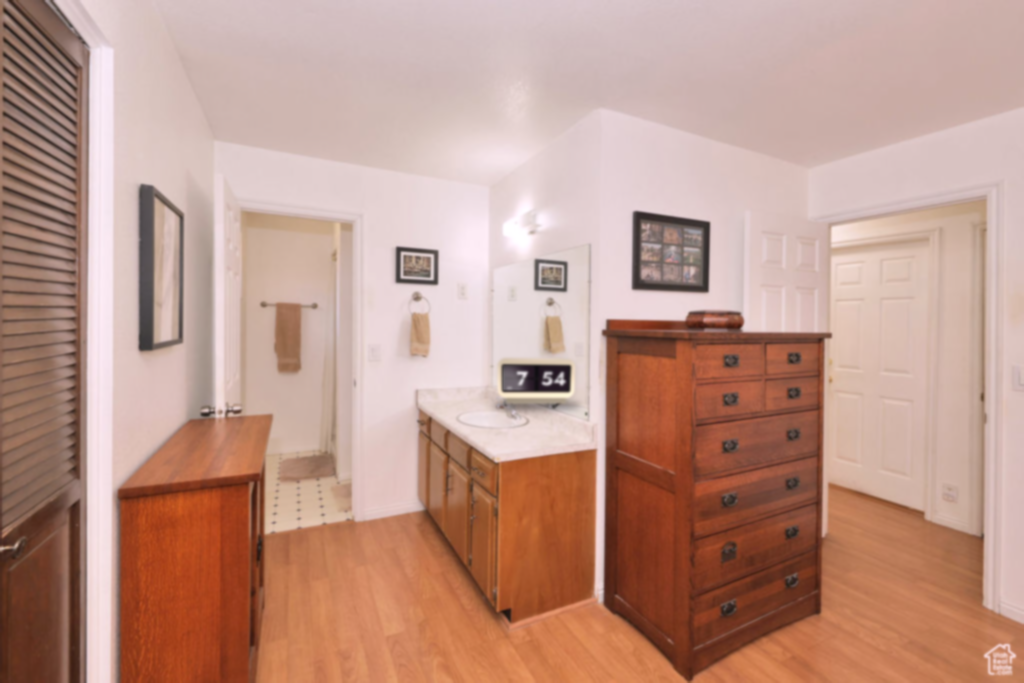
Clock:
7 h 54 min
